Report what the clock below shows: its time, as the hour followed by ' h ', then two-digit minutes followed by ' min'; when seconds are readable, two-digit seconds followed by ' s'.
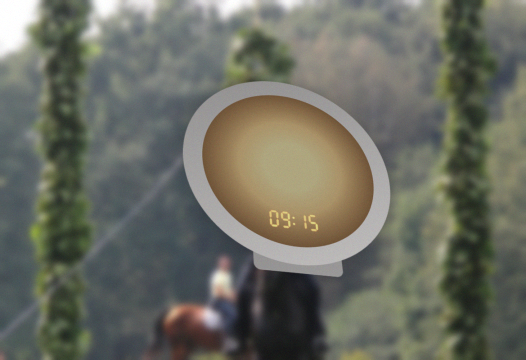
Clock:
9 h 15 min
